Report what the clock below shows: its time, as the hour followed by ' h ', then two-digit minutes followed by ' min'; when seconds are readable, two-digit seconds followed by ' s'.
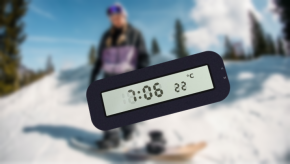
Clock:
7 h 06 min
